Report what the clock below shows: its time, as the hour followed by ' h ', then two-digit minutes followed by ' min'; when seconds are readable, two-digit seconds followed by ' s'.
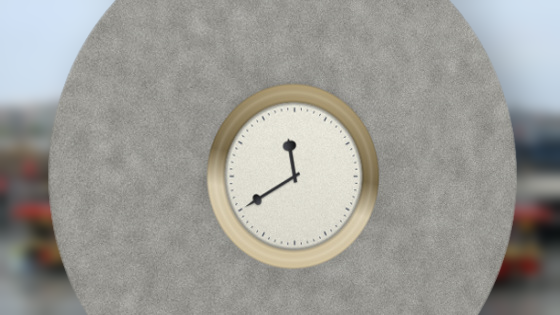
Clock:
11 h 40 min
